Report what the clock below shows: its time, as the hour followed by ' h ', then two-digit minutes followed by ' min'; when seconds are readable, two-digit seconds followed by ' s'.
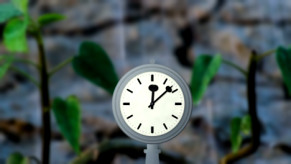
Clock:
12 h 08 min
